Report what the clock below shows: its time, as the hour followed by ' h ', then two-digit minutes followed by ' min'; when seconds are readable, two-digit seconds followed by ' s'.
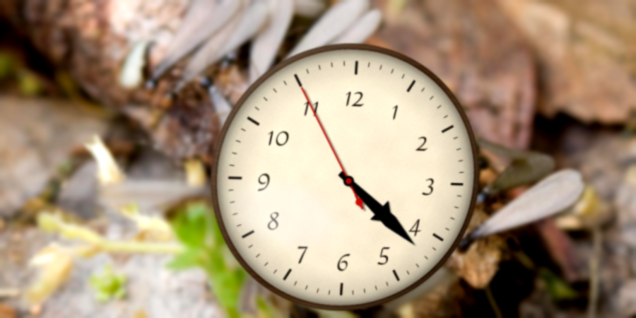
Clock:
4 h 21 min 55 s
